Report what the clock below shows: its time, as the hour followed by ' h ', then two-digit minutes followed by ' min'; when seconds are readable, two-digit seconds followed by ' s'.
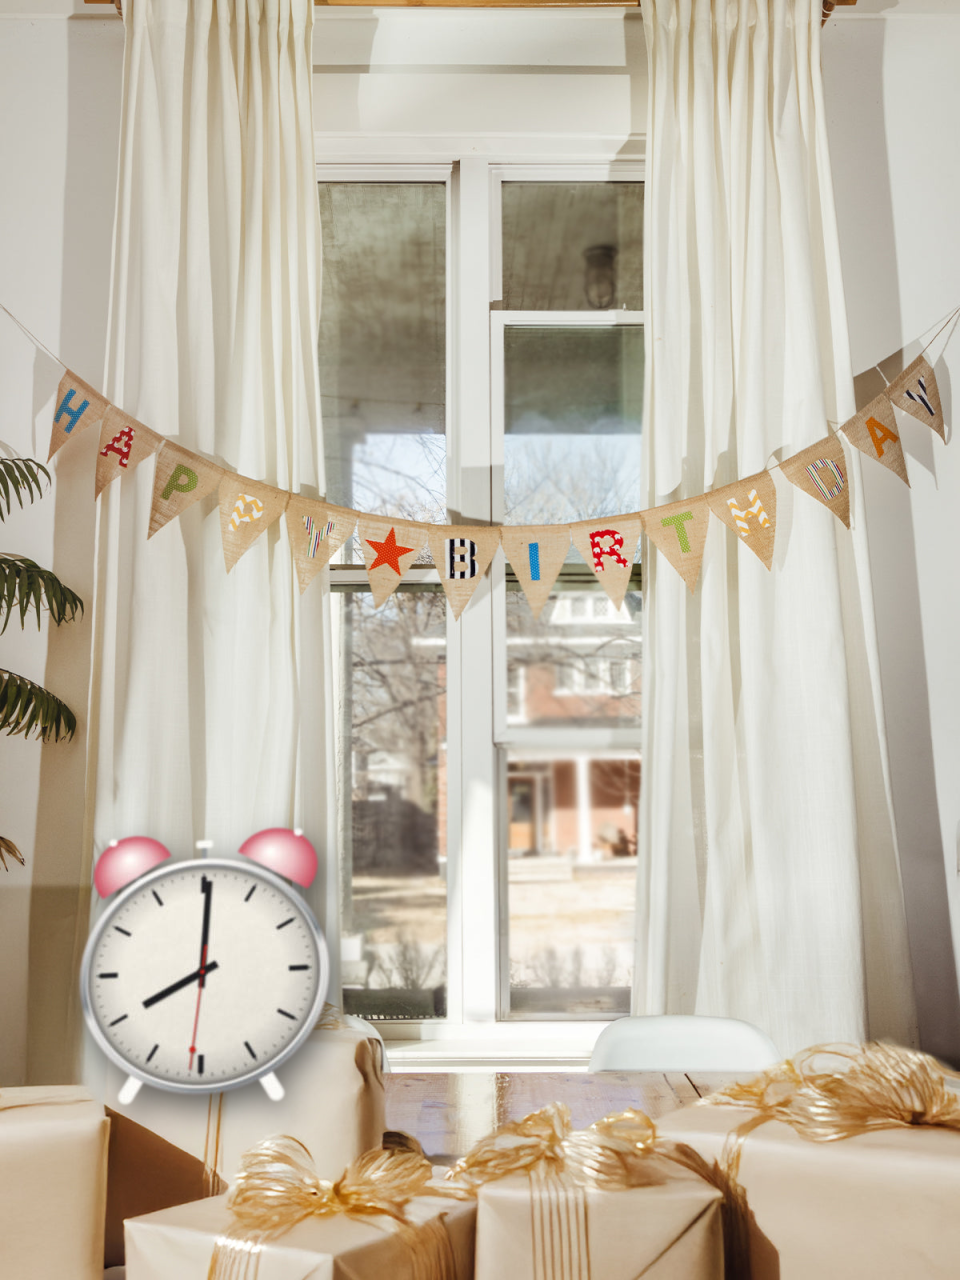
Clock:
8 h 00 min 31 s
